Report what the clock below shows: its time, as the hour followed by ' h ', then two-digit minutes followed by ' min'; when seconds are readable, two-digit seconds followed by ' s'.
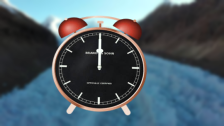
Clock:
12 h 00 min
